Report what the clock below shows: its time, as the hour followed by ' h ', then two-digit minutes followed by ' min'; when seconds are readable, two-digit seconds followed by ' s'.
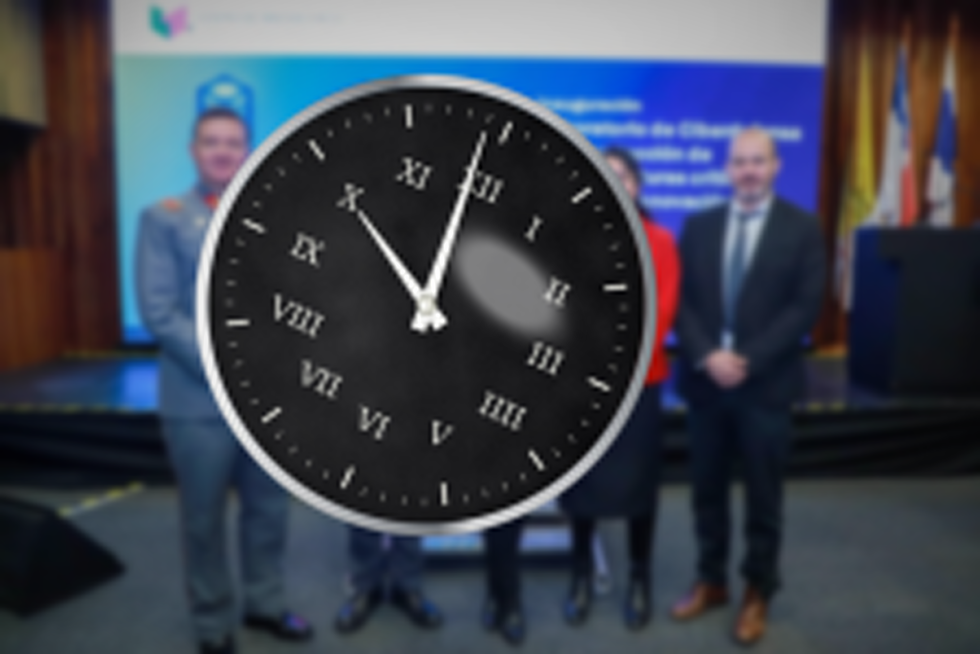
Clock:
9 h 59 min
